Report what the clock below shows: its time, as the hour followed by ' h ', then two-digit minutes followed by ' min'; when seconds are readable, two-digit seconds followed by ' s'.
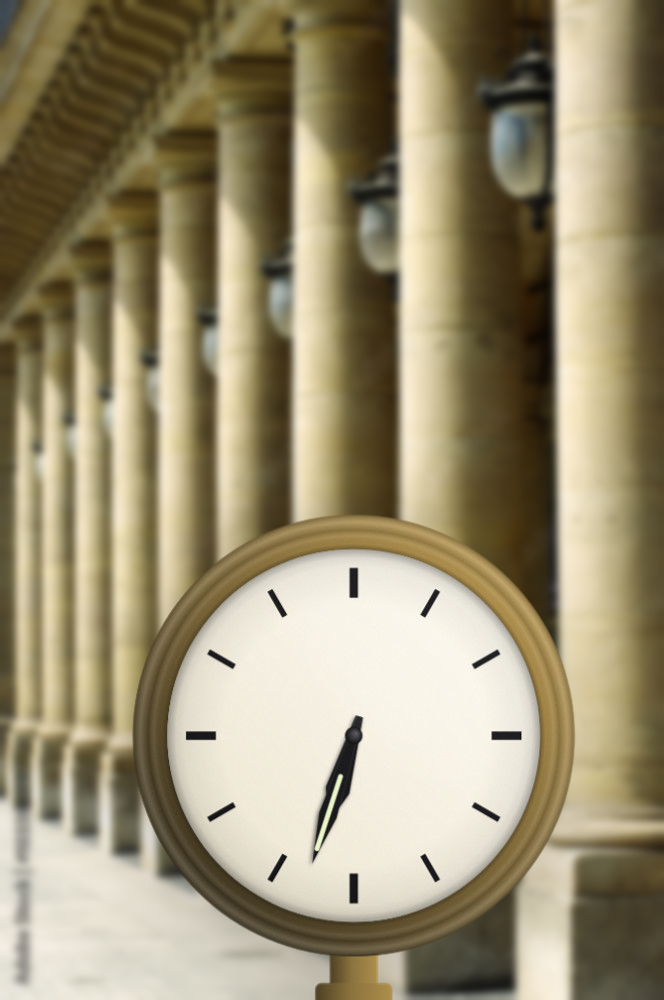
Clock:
6 h 33 min
